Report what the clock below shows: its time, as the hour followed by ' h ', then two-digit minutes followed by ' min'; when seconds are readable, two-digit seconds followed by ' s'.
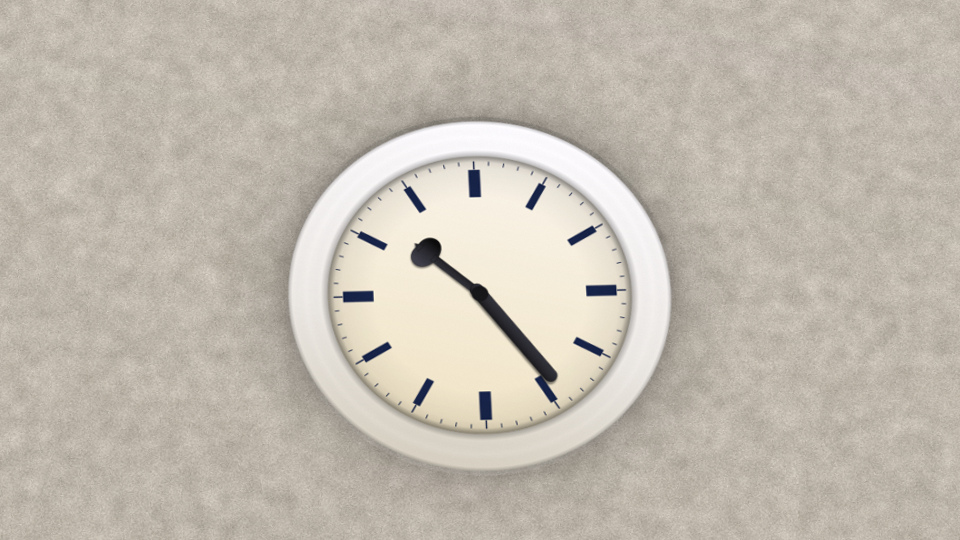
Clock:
10 h 24 min
